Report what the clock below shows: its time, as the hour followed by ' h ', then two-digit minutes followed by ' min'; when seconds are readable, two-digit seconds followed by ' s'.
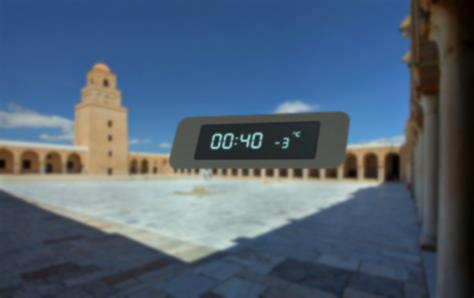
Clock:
0 h 40 min
